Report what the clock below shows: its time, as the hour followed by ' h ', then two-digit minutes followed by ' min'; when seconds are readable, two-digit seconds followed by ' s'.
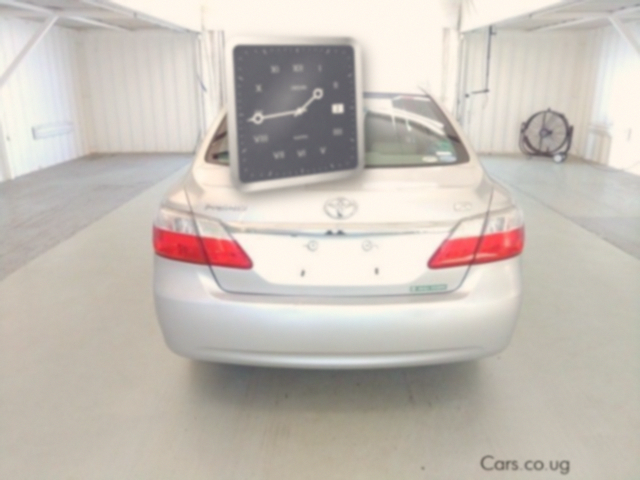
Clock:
1 h 44 min
